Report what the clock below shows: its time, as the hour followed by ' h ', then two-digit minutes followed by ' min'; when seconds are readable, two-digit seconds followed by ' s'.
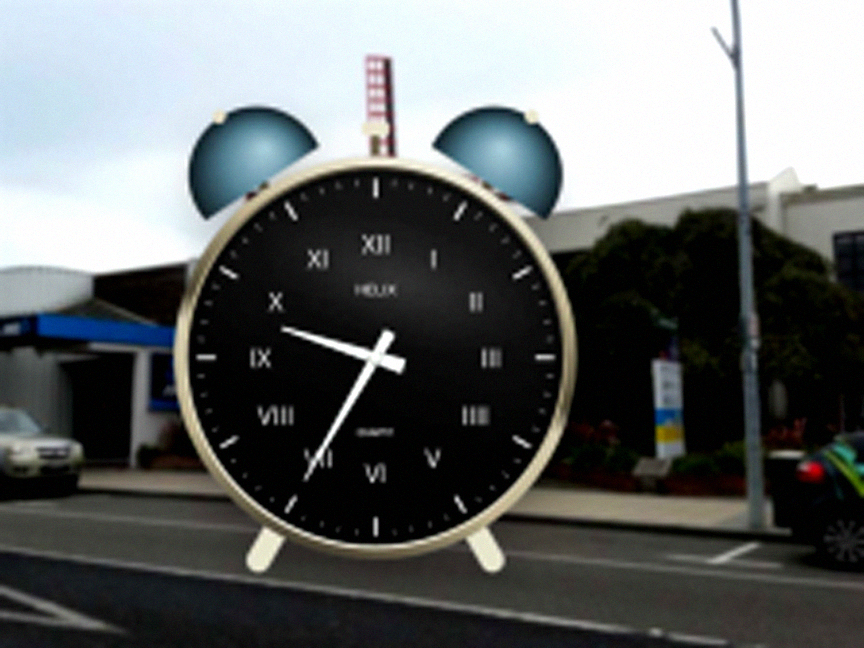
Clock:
9 h 35 min
